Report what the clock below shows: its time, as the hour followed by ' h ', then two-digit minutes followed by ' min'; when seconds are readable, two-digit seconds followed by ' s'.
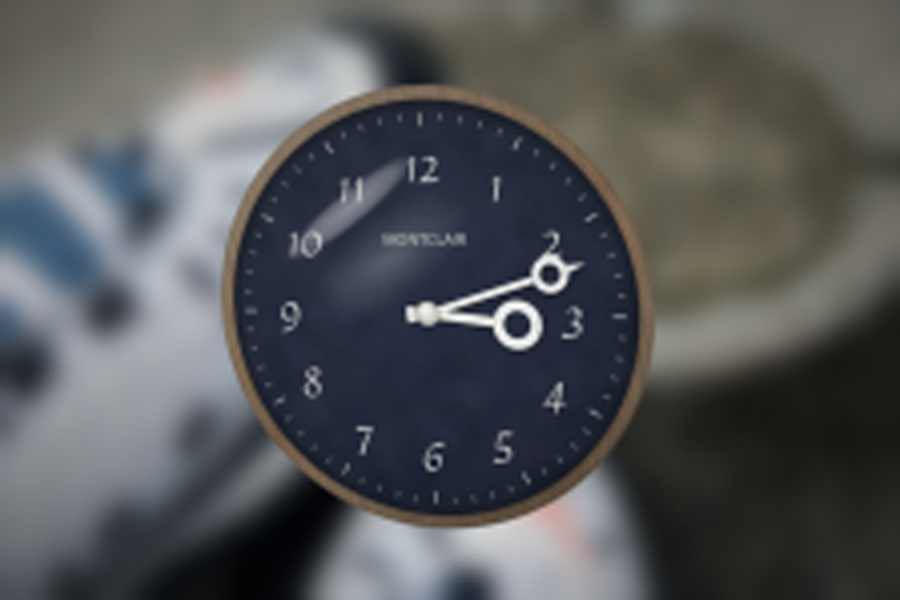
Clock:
3 h 12 min
